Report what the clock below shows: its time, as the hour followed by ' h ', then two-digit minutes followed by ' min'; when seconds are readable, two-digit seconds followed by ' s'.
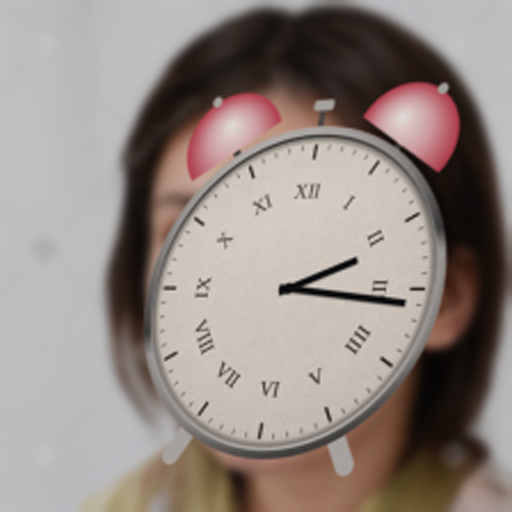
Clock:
2 h 16 min
